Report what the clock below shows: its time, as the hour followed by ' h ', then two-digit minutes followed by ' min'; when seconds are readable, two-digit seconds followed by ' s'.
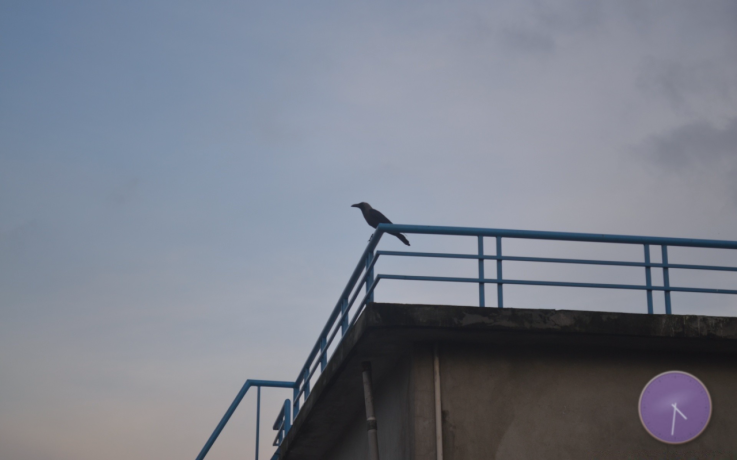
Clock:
4 h 31 min
